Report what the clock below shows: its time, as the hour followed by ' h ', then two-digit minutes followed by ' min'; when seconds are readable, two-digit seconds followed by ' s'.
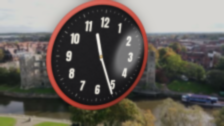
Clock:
11 h 26 min
